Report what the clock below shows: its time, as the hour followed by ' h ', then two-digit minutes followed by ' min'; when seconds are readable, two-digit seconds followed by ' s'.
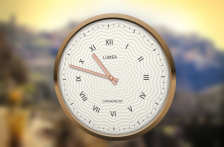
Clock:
10 h 48 min
